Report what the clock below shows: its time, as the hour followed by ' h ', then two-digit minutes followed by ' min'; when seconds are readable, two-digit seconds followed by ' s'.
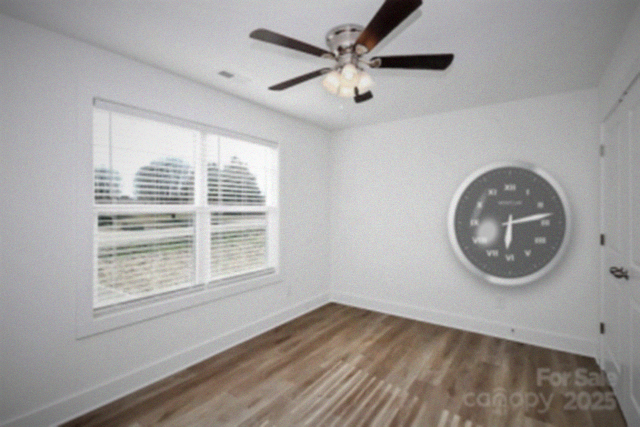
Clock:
6 h 13 min
